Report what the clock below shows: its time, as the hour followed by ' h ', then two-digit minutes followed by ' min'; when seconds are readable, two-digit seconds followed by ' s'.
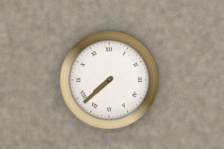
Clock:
7 h 38 min
